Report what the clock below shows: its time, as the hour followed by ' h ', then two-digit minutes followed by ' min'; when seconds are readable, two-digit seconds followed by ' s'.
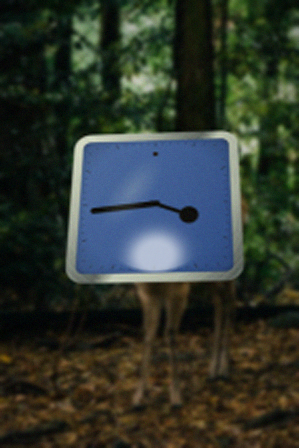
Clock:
3 h 44 min
